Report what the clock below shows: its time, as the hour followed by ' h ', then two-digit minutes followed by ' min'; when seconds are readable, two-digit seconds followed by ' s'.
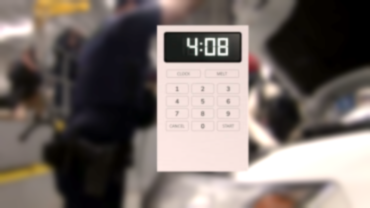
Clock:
4 h 08 min
